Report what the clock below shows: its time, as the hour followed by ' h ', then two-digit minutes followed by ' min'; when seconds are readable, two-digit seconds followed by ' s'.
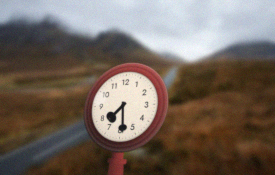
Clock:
7 h 29 min
